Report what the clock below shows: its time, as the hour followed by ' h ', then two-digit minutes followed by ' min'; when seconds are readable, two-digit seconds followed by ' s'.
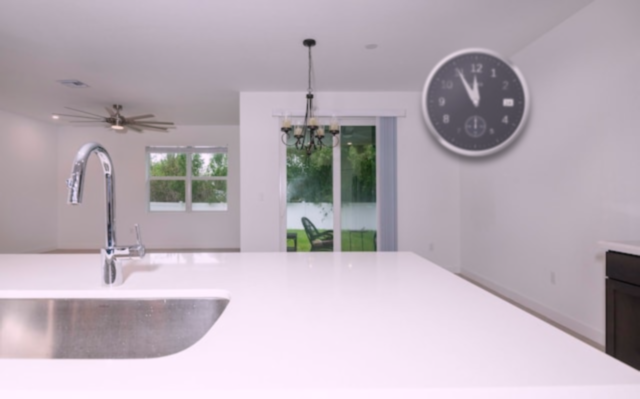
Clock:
11 h 55 min
